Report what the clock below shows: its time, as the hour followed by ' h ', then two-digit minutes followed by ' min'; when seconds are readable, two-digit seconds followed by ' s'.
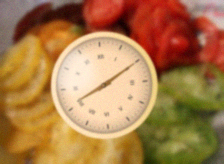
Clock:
8 h 10 min
